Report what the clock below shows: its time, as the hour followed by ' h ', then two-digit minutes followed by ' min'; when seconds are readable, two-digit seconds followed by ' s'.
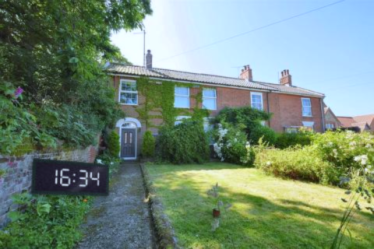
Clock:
16 h 34 min
